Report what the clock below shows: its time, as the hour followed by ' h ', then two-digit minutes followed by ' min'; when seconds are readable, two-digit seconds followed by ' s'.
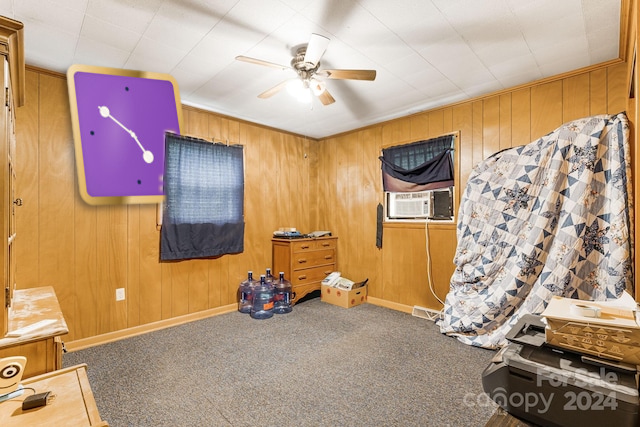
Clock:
4 h 51 min
